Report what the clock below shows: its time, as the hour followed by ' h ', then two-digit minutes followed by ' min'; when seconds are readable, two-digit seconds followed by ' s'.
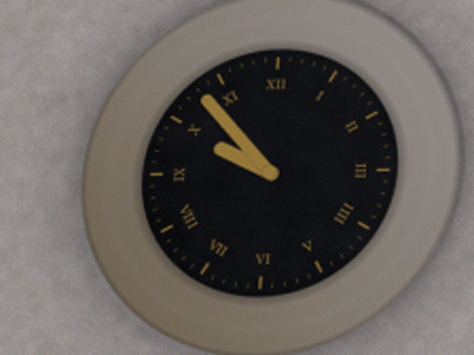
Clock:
9 h 53 min
